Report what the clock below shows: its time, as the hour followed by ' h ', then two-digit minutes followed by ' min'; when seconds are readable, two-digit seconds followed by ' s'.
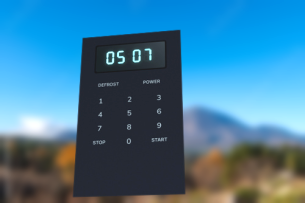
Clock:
5 h 07 min
